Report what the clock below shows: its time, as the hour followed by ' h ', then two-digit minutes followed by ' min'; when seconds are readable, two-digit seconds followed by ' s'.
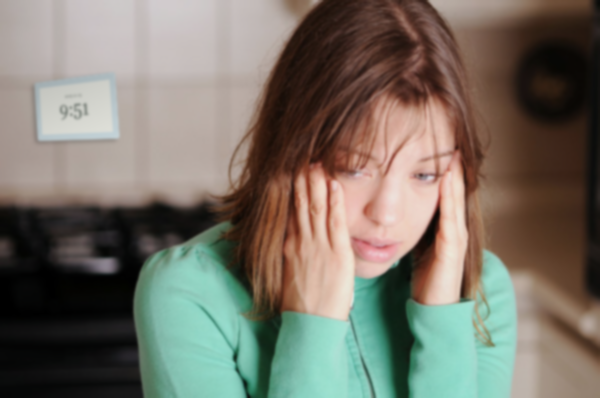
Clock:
9 h 51 min
